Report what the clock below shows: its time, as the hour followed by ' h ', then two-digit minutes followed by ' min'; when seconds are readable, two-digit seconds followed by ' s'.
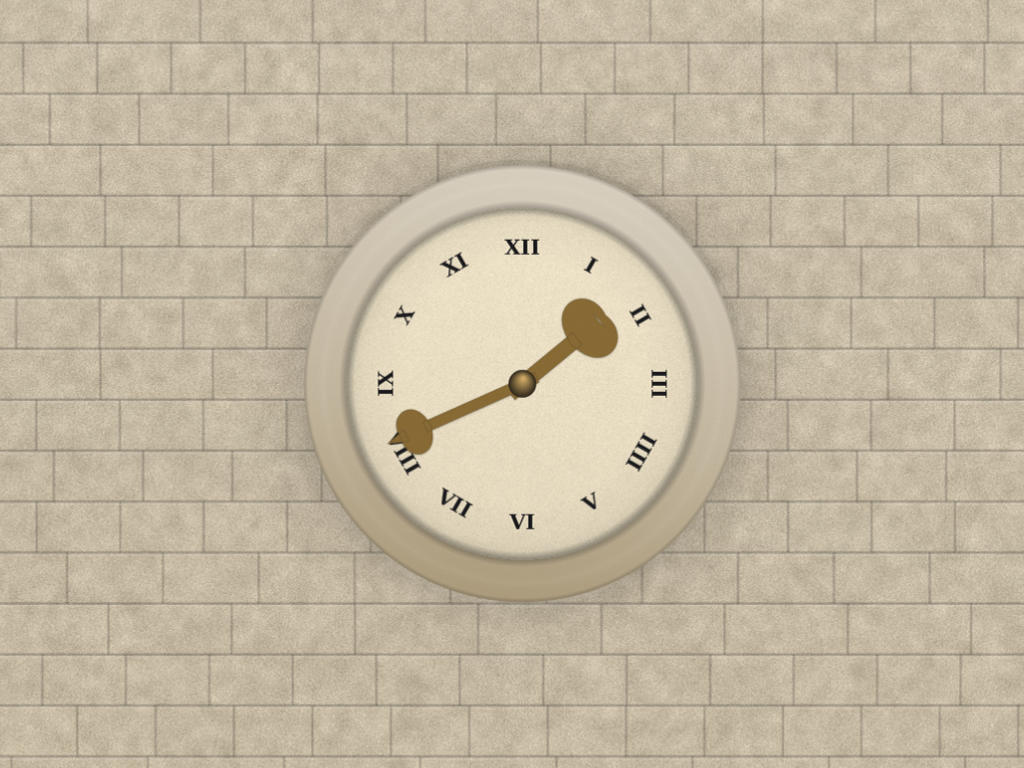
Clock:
1 h 41 min
